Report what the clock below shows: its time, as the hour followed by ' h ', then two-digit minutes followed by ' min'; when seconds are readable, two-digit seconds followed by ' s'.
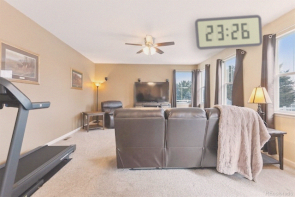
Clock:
23 h 26 min
